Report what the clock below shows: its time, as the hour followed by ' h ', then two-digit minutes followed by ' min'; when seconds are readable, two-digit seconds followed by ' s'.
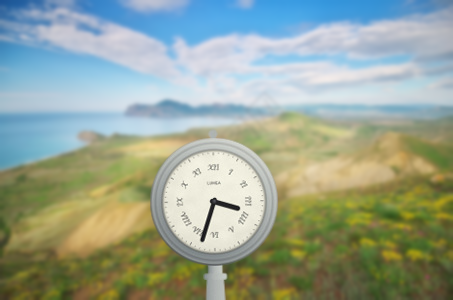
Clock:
3 h 33 min
